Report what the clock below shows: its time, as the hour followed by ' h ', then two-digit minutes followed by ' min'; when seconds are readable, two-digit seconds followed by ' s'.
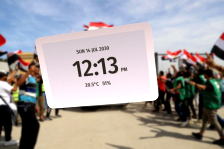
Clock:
12 h 13 min
